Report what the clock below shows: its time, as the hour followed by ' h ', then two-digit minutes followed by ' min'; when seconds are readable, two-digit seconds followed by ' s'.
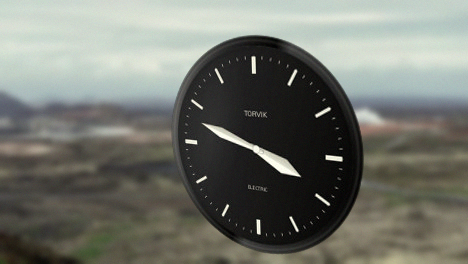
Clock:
3 h 48 min
